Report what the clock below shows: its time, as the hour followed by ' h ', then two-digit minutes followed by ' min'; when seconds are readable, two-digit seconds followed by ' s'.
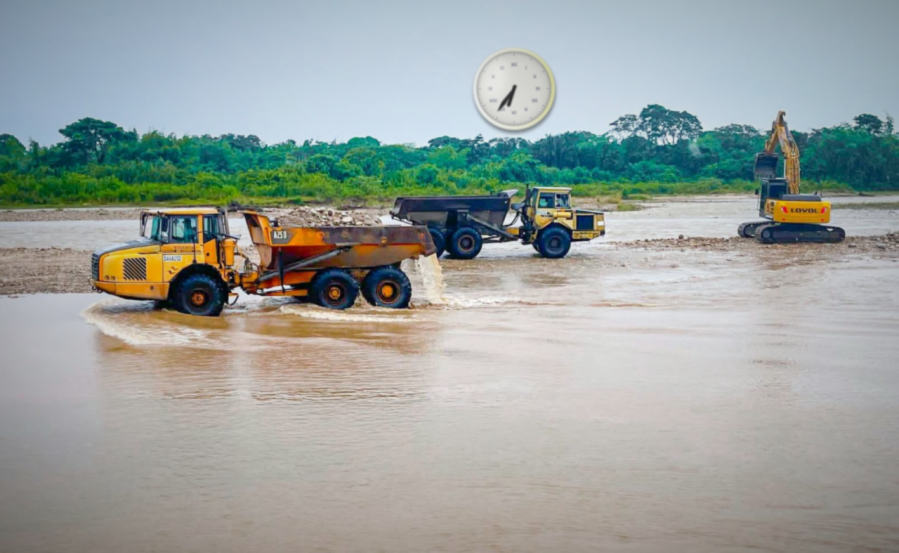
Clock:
6 h 36 min
